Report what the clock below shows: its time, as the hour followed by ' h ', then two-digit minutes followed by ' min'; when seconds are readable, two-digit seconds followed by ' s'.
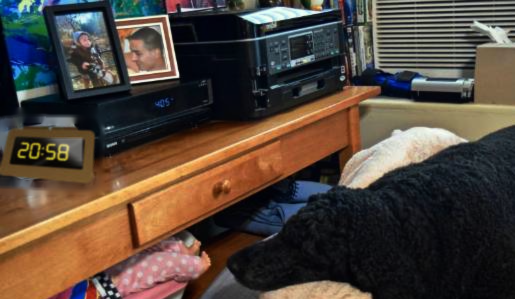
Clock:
20 h 58 min
